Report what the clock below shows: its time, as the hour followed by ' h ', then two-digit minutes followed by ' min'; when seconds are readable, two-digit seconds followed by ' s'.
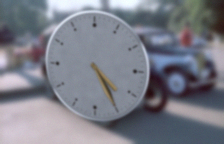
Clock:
4 h 25 min
